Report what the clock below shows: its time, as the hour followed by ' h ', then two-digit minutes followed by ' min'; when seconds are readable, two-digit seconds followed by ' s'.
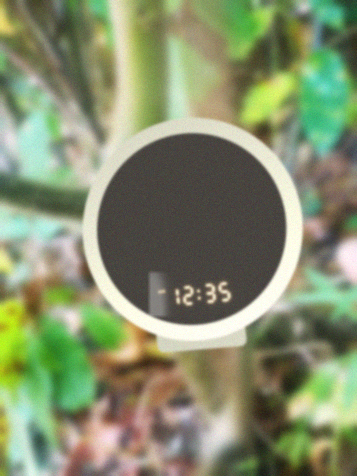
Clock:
12 h 35 min
